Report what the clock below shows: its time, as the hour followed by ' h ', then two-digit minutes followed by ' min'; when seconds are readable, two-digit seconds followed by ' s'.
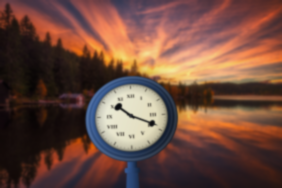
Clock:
10 h 19 min
